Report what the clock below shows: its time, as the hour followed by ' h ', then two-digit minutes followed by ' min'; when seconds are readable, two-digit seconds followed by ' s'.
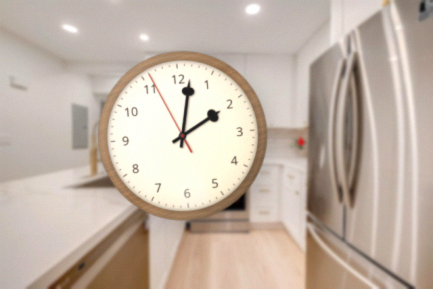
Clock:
2 h 01 min 56 s
